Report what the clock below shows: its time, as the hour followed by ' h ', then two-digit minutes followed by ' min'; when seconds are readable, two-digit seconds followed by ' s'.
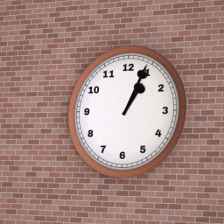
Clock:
1 h 04 min
